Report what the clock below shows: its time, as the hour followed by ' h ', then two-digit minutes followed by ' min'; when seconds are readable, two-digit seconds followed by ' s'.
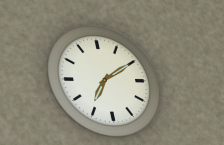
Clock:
7 h 10 min
